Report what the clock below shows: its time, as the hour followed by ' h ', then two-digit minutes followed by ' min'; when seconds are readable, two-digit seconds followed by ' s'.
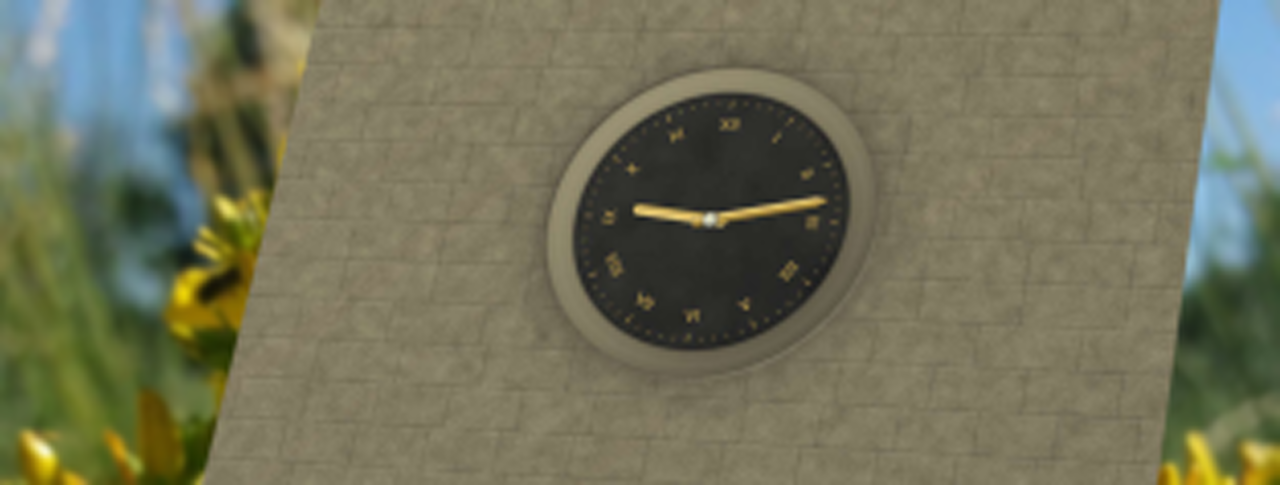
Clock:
9 h 13 min
